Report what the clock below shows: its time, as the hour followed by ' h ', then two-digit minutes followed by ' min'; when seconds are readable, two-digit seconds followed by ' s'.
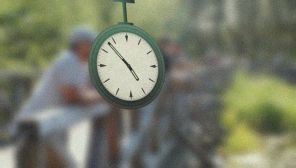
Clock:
4 h 53 min
